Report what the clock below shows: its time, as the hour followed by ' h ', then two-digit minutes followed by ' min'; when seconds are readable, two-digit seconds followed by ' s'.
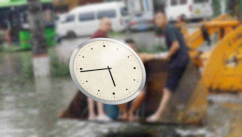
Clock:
5 h 44 min
